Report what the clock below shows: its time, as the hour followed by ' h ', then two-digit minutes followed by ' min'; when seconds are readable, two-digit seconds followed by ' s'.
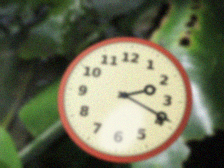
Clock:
2 h 19 min
